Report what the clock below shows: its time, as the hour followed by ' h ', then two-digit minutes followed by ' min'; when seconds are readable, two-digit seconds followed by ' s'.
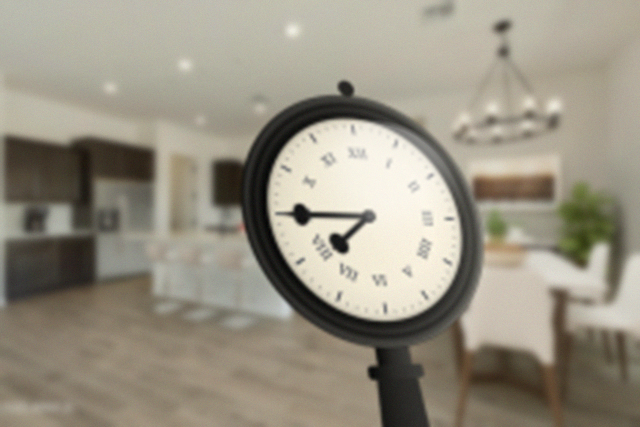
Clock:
7 h 45 min
